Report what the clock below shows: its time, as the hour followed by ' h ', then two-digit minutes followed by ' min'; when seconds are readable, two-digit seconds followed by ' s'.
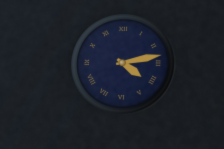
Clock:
4 h 13 min
